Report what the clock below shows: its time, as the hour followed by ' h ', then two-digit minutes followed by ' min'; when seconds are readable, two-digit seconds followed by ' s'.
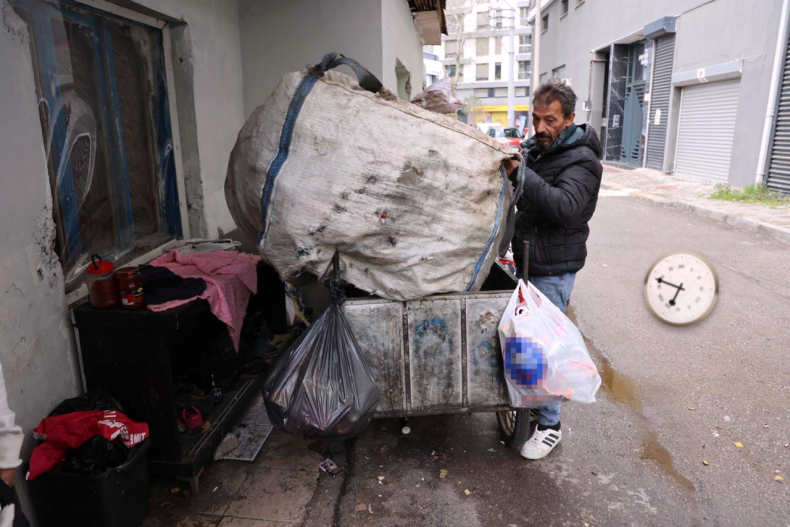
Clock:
6 h 48 min
